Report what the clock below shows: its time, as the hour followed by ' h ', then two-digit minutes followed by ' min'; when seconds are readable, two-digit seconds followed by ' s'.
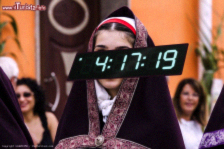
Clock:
4 h 17 min 19 s
